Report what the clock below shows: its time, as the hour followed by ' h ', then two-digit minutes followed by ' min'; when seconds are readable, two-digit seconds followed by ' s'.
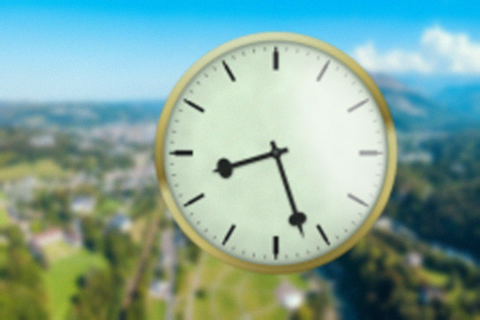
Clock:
8 h 27 min
